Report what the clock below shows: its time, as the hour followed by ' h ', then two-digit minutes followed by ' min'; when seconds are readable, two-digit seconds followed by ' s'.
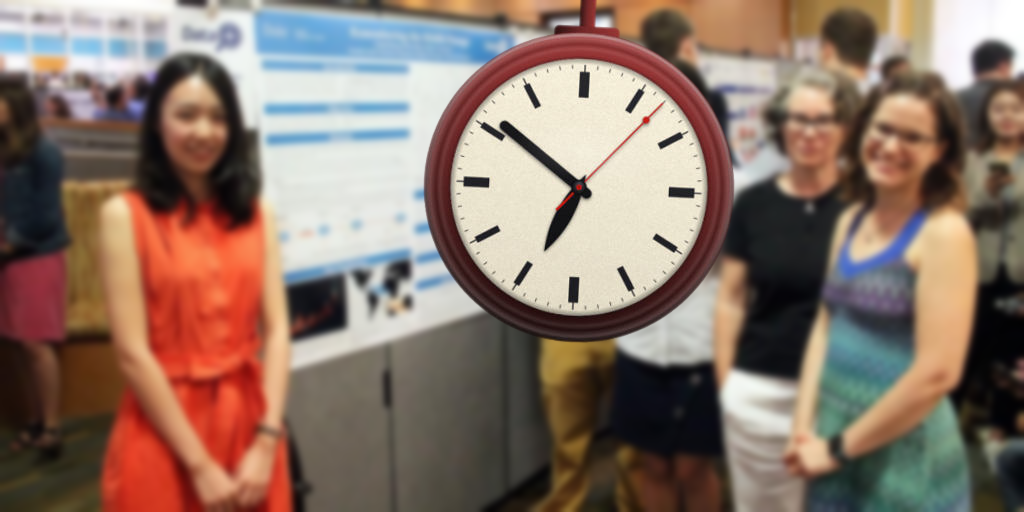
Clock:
6 h 51 min 07 s
